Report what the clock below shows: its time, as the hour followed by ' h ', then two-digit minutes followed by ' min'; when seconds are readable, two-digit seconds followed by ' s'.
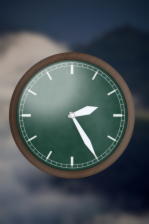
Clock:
2 h 25 min
